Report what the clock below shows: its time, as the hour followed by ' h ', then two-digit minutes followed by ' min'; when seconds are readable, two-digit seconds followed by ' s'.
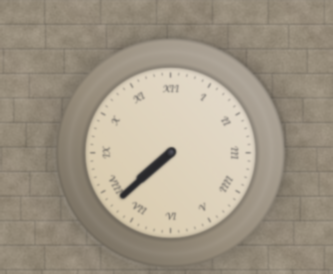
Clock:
7 h 38 min
